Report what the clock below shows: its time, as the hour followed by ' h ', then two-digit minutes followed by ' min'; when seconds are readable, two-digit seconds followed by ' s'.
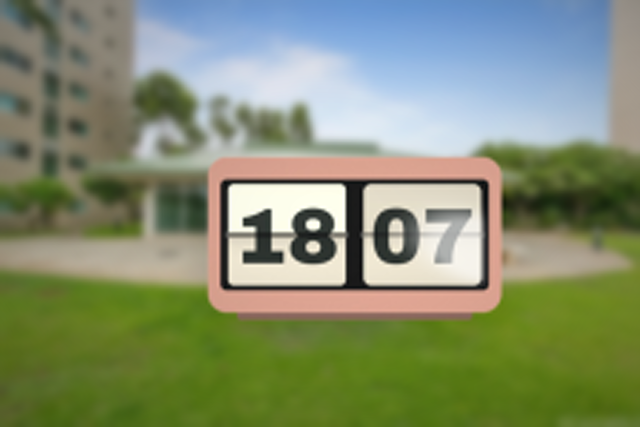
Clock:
18 h 07 min
